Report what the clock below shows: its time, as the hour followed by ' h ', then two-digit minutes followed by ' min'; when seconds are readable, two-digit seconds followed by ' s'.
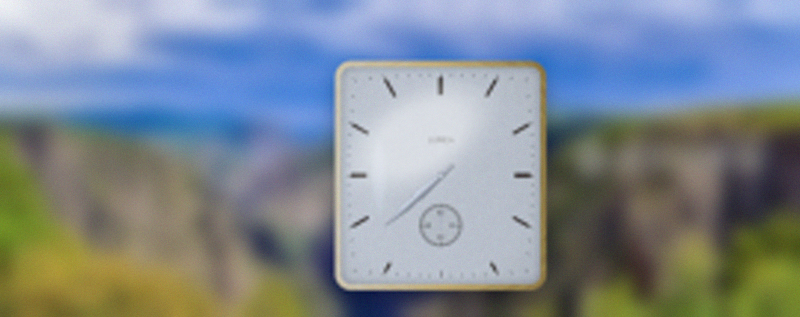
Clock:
7 h 38 min
